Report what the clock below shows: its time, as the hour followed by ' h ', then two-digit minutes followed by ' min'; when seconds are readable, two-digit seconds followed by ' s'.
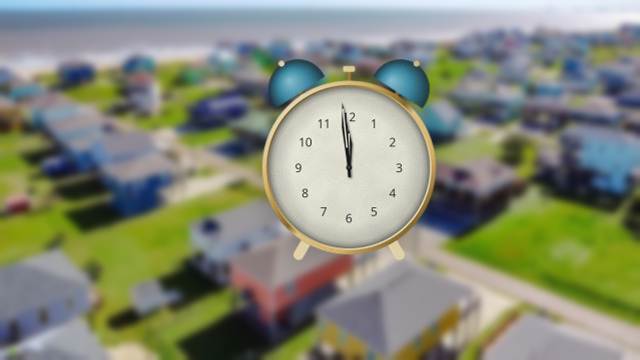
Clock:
11 h 59 min
